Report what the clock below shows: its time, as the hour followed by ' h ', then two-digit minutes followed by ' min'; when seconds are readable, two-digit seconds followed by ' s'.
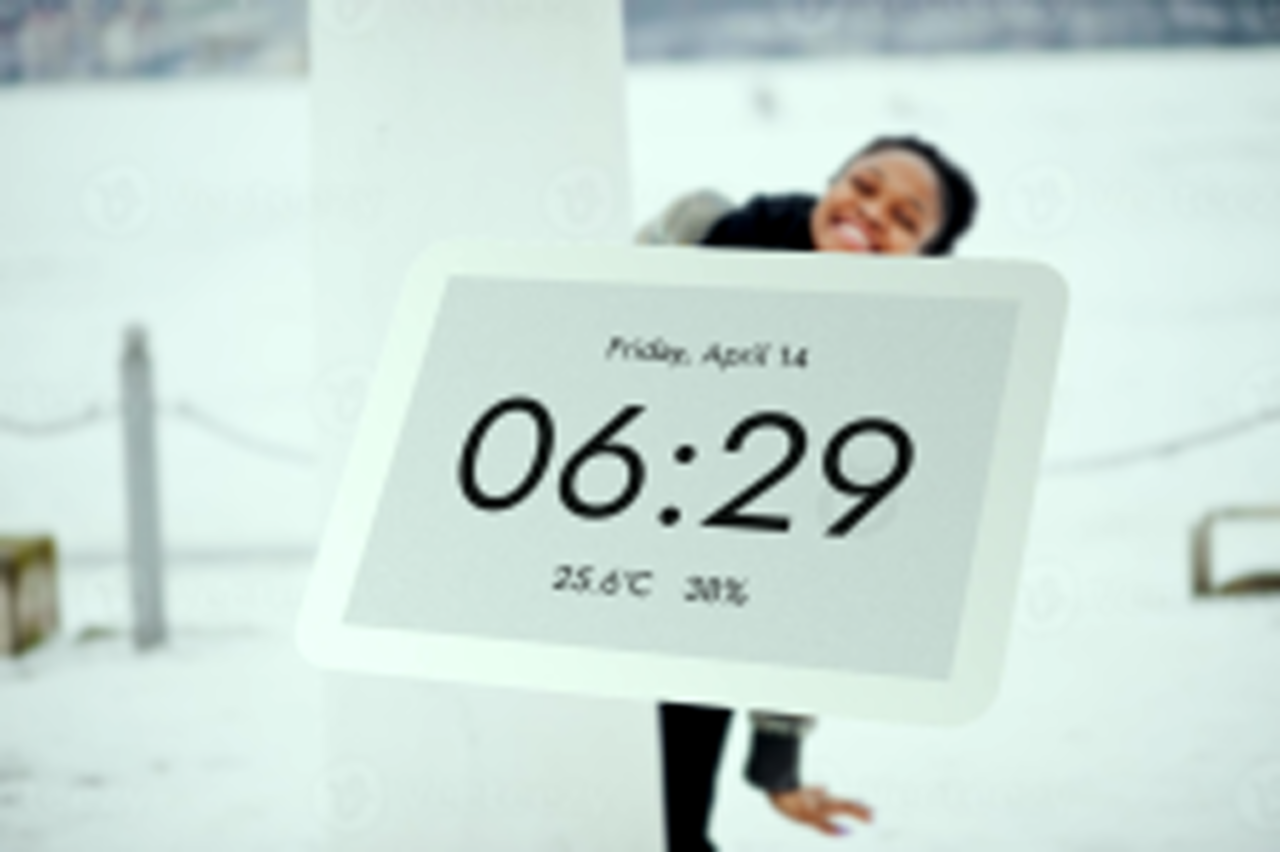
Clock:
6 h 29 min
